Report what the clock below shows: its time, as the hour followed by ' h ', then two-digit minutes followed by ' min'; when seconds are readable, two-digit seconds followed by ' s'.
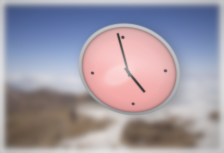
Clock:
4 h 59 min
